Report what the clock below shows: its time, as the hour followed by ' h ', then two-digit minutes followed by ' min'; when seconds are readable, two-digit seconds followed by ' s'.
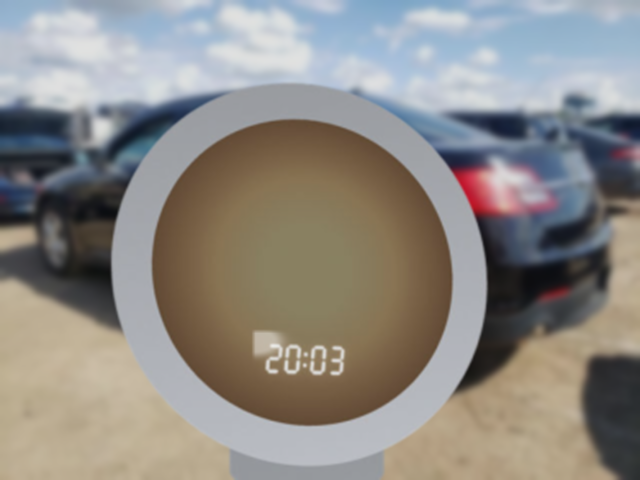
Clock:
20 h 03 min
